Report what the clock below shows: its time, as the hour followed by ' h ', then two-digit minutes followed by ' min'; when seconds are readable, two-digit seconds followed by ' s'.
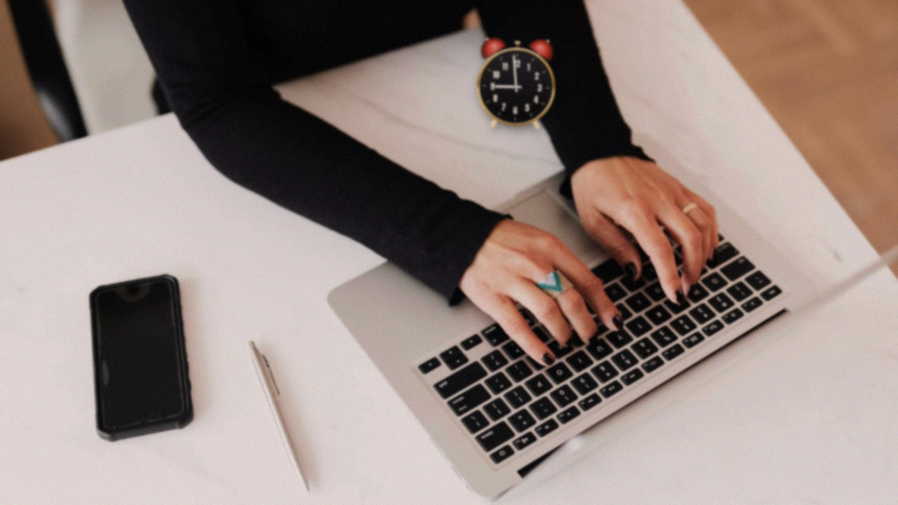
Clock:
8 h 59 min
